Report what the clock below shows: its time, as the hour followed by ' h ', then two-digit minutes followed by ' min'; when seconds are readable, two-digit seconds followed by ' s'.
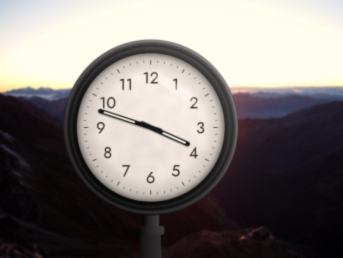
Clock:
3 h 48 min
